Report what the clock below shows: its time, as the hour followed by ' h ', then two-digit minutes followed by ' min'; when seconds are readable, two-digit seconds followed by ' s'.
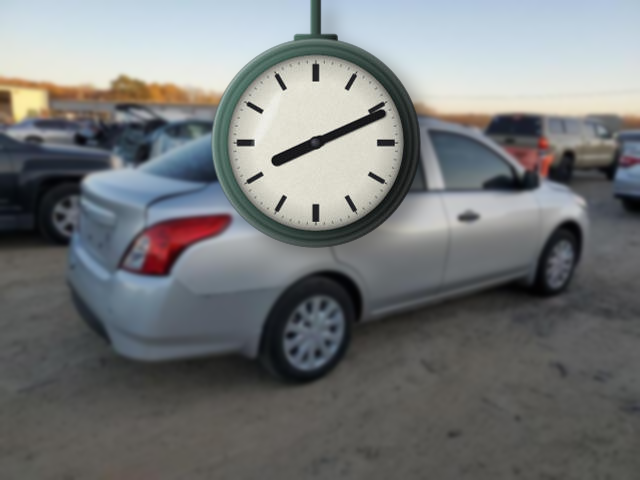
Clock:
8 h 11 min
